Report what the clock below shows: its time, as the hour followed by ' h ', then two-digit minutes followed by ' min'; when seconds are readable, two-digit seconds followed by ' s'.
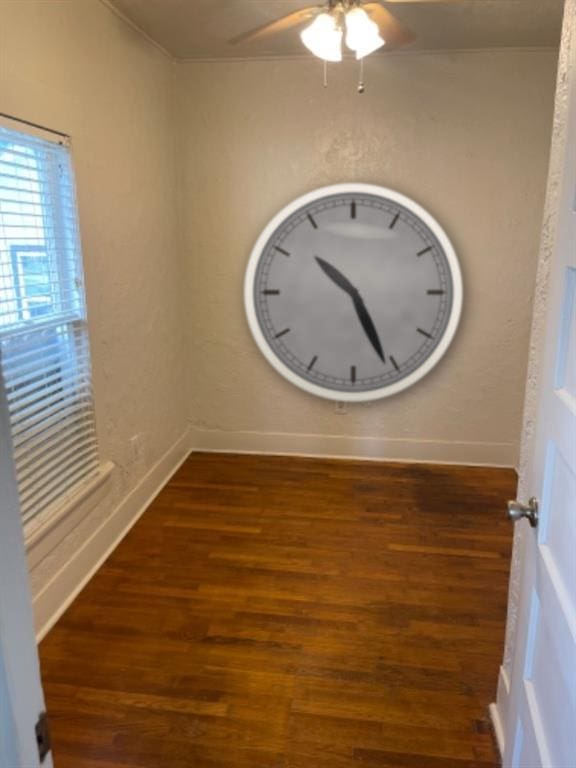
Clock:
10 h 26 min
